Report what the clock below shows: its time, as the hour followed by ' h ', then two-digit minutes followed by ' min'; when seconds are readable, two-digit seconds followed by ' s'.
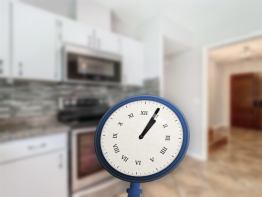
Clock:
1 h 04 min
